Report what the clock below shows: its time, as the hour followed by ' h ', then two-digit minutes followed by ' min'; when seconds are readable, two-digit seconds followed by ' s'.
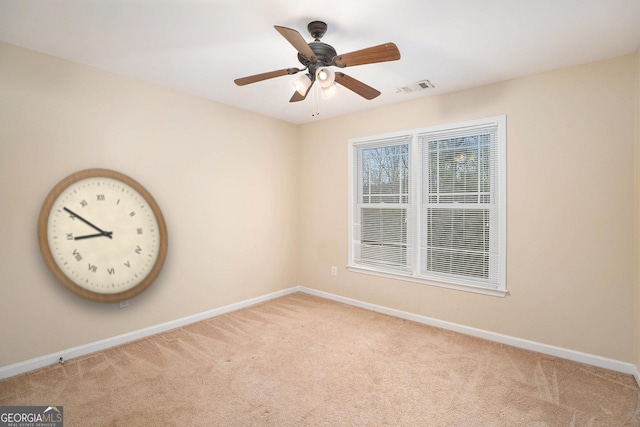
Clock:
8 h 51 min
